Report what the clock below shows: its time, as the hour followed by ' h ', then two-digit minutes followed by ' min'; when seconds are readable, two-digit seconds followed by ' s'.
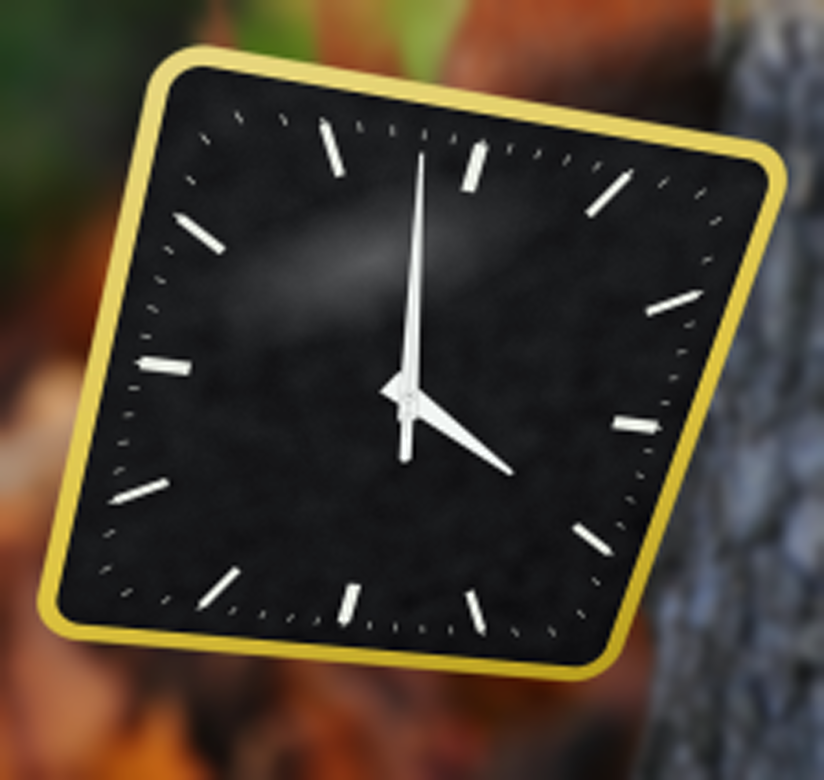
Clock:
3 h 57 min 58 s
